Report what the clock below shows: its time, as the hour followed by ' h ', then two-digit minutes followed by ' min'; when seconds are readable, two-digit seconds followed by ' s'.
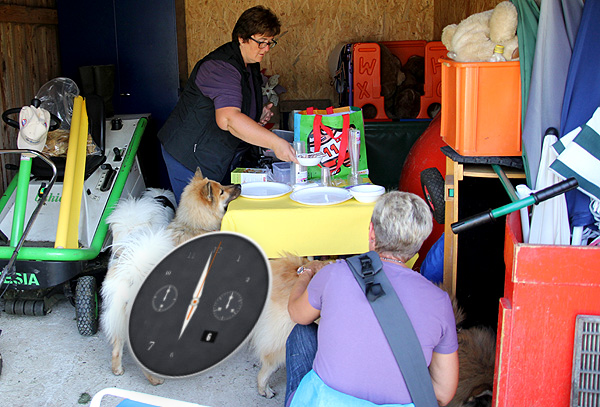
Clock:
5 h 59 min
